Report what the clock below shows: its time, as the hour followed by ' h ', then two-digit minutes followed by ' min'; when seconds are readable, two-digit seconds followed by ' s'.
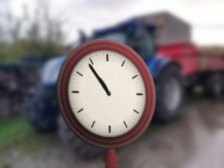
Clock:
10 h 54 min
